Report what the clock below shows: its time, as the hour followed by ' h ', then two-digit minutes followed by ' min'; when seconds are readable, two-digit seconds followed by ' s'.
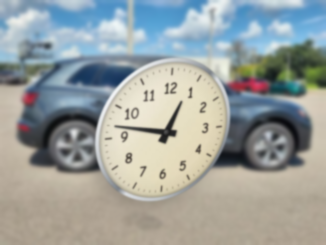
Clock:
12 h 47 min
